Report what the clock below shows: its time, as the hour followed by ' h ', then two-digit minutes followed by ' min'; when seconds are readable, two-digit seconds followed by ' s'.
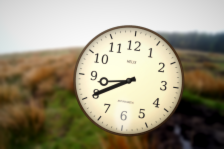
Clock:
8 h 40 min
